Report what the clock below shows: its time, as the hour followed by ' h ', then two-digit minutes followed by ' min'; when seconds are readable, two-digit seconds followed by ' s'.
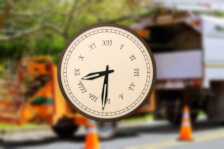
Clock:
8 h 31 min
